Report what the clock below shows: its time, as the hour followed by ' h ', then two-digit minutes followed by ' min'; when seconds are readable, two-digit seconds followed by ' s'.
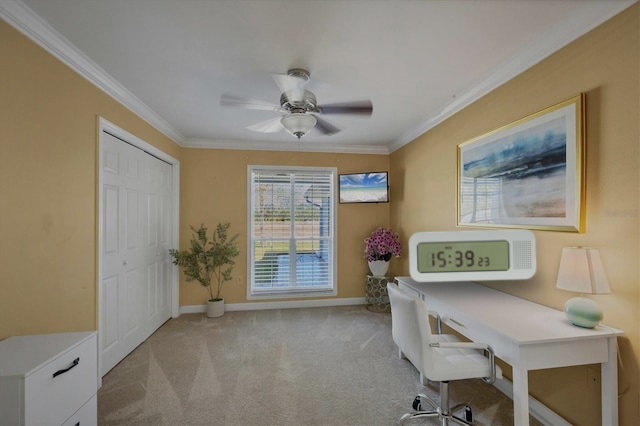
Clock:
15 h 39 min
